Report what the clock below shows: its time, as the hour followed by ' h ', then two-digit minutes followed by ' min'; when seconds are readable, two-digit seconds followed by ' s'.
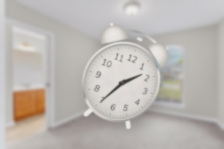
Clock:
1 h 35 min
